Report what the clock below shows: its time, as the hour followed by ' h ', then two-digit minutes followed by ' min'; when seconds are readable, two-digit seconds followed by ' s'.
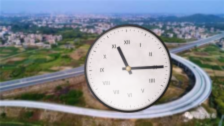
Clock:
11 h 15 min
